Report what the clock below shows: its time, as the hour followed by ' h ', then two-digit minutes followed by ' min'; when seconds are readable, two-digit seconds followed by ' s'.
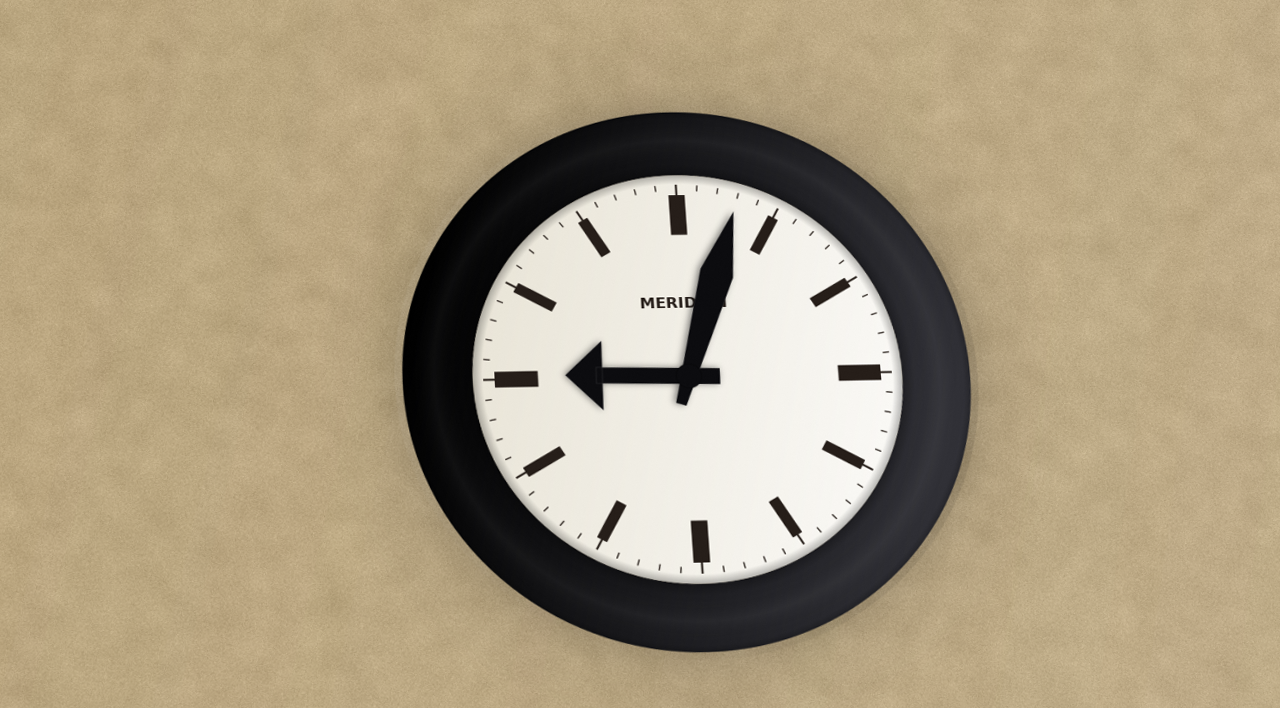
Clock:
9 h 03 min
